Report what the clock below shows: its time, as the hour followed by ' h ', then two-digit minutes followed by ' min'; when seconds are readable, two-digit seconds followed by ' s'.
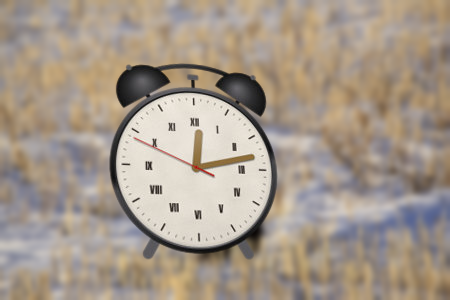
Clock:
12 h 12 min 49 s
